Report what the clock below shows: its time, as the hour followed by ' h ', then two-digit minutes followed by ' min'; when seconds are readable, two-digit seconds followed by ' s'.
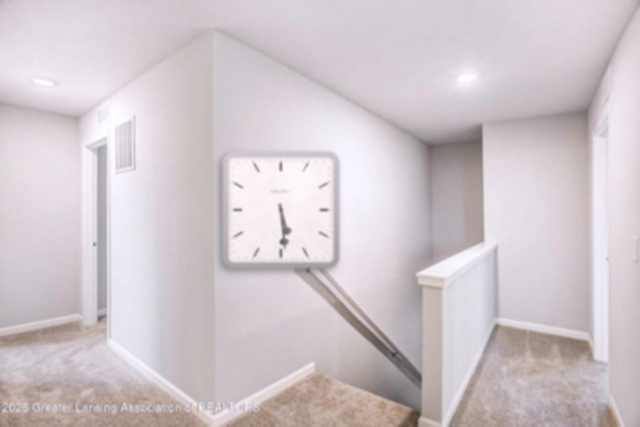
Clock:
5 h 29 min
